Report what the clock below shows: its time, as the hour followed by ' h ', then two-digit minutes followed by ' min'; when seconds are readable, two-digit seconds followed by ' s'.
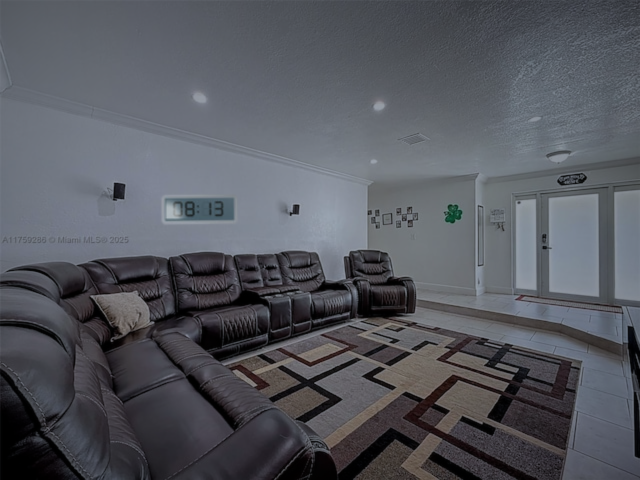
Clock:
8 h 13 min
